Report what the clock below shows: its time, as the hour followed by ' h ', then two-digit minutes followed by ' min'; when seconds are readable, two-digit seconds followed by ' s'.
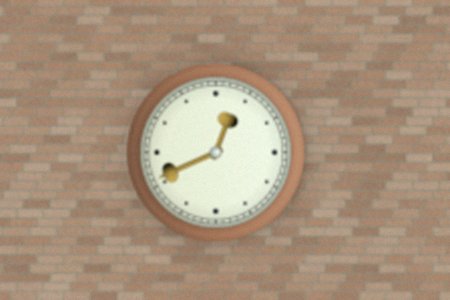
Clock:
12 h 41 min
